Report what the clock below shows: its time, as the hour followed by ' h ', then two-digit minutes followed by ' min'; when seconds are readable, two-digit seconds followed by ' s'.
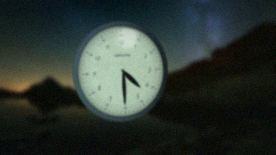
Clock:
4 h 30 min
